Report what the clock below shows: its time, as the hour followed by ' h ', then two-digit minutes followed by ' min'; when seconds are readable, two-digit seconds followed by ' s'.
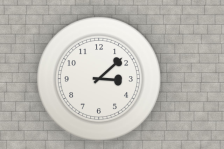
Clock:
3 h 08 min
